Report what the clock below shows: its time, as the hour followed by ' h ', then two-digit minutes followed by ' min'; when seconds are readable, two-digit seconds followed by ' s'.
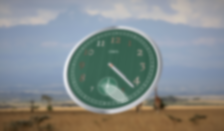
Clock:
4 h 22 min
